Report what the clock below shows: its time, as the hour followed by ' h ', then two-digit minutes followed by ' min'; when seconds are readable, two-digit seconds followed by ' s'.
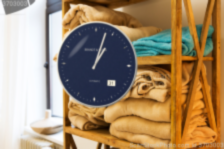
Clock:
1 h 03 min
